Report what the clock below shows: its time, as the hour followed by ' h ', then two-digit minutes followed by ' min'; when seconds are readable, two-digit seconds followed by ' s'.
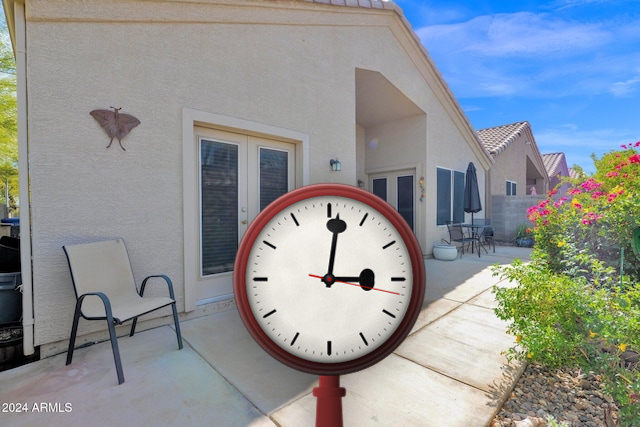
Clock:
3 h 01 min 17 s
